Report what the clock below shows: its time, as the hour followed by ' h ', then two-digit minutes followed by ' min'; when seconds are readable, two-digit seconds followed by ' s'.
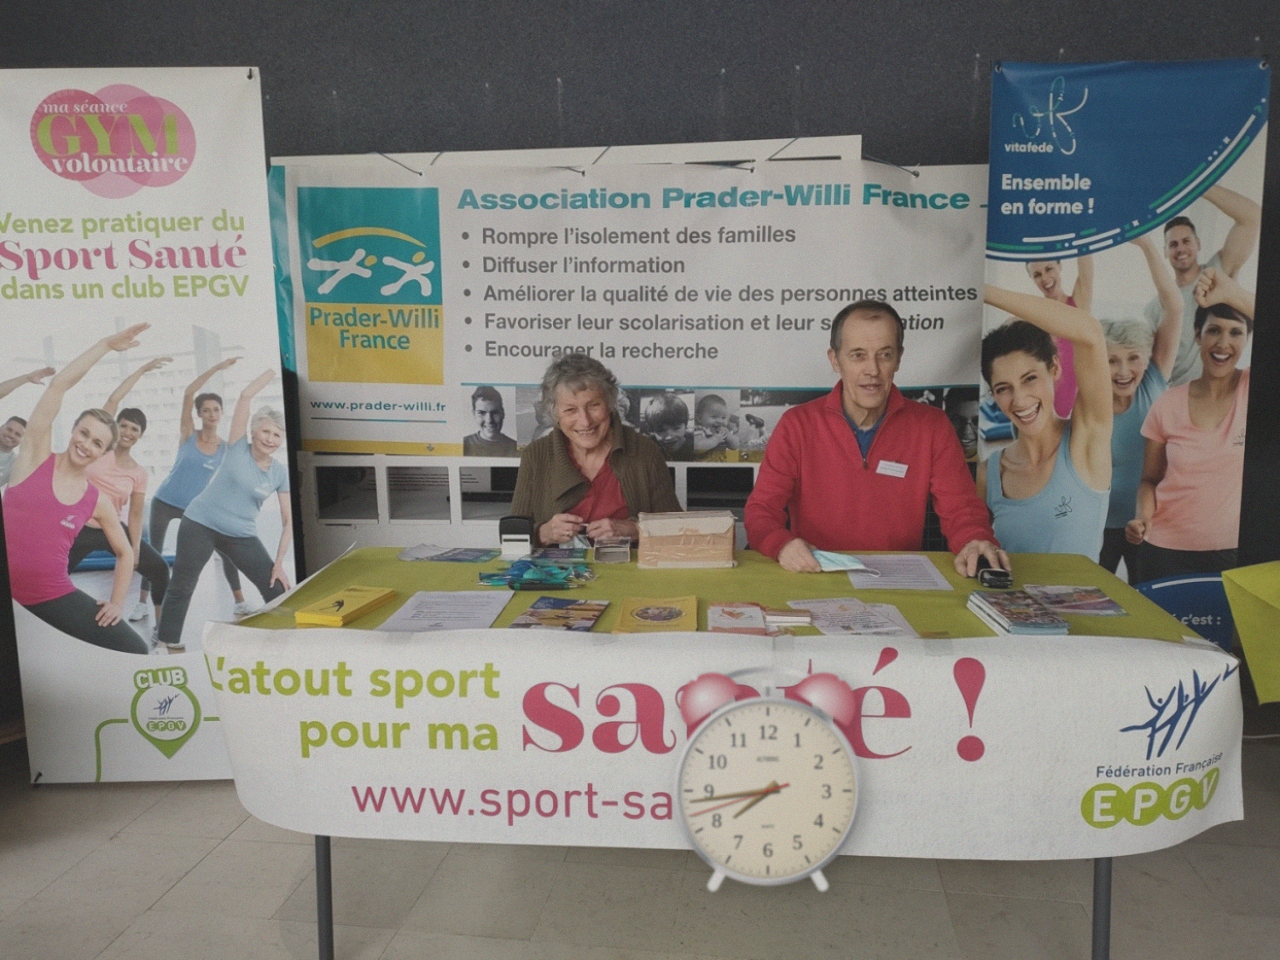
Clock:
7 h 43 min 42 s
